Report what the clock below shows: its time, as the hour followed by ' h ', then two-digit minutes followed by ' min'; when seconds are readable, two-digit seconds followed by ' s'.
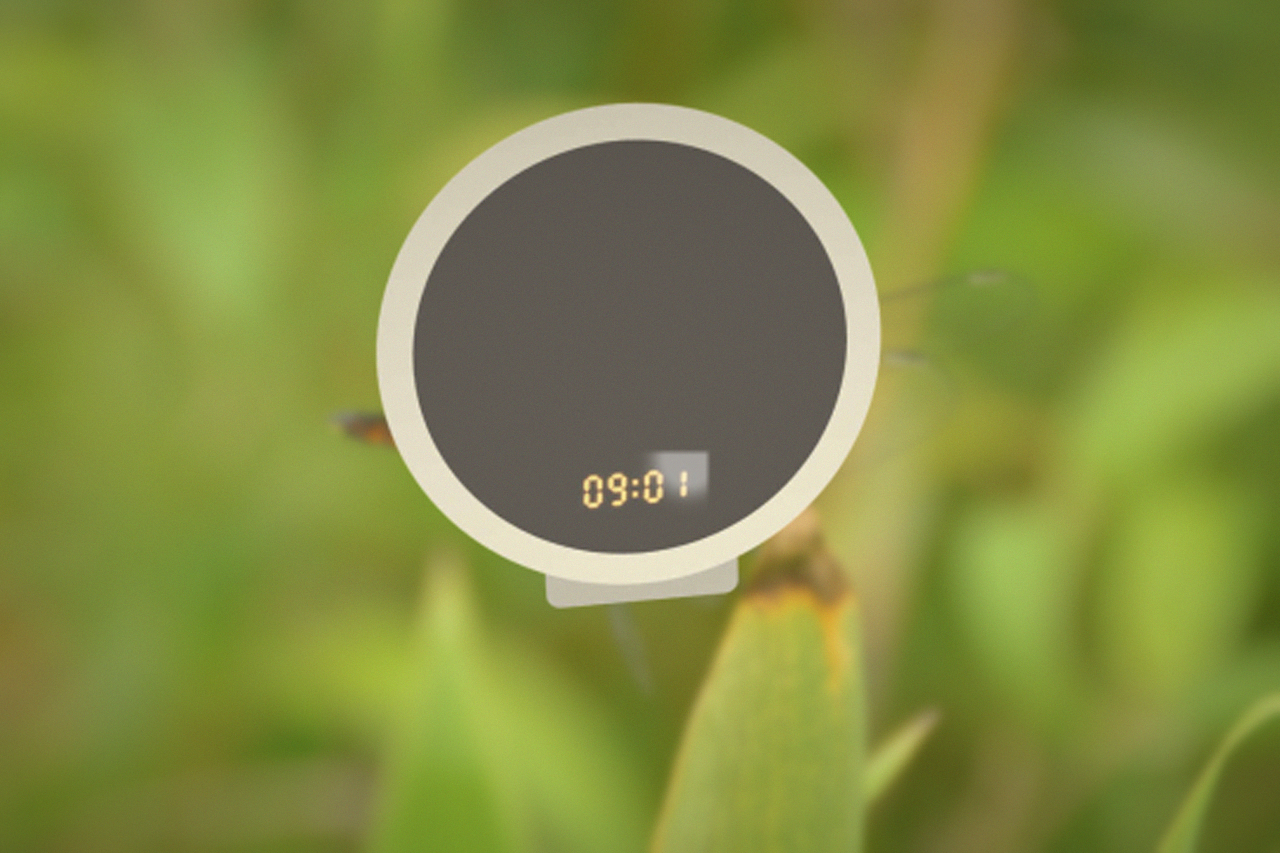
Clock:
9 h 01 min
